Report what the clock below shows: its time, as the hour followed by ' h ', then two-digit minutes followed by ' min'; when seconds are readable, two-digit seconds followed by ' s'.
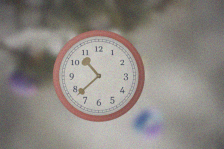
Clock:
10 h 38 min
